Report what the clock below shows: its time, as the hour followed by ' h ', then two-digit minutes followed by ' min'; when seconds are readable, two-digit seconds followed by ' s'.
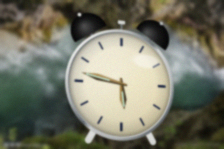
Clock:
5 h 47 min
